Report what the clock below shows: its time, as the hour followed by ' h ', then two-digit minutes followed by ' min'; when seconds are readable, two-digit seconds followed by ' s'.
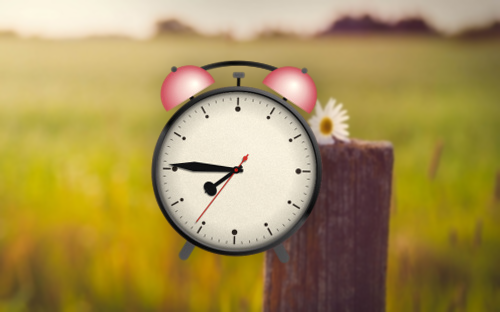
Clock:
7 h 45 min 36 s
